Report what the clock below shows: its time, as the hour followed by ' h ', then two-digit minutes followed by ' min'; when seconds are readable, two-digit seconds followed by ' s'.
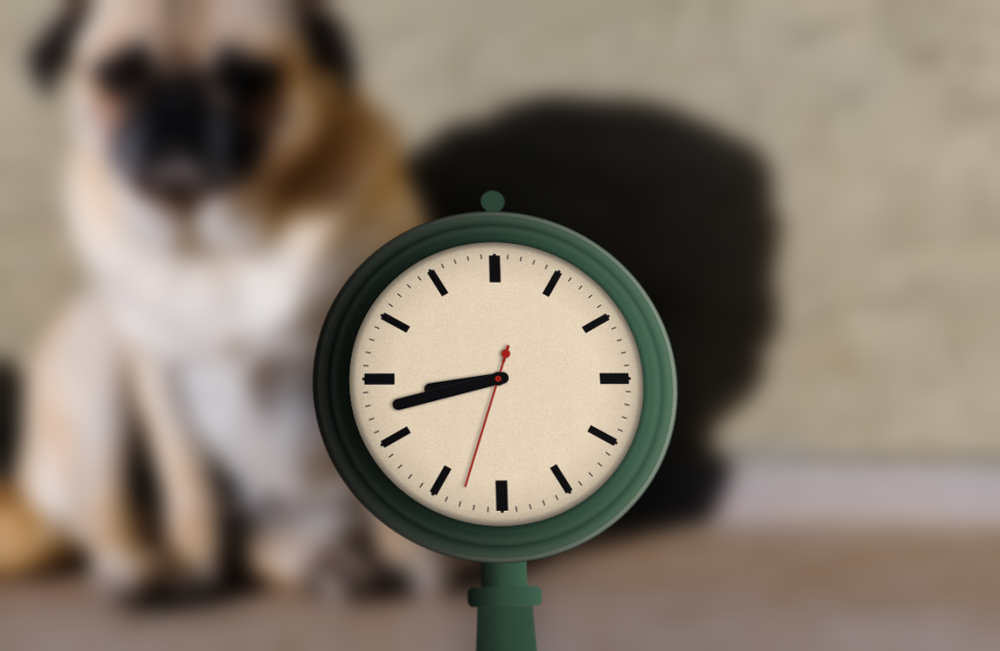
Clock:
8 h 42 min 33 s
